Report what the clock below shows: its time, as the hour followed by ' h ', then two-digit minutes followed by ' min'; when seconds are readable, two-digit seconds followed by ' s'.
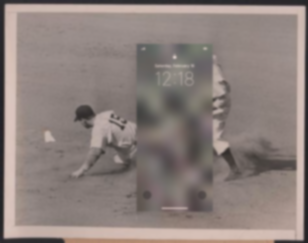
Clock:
12 h 18 min
